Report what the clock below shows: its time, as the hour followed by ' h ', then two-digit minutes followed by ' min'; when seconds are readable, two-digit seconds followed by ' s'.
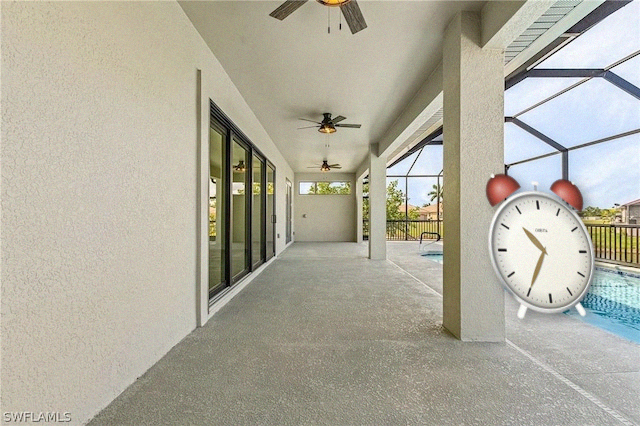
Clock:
10 h 35 min
